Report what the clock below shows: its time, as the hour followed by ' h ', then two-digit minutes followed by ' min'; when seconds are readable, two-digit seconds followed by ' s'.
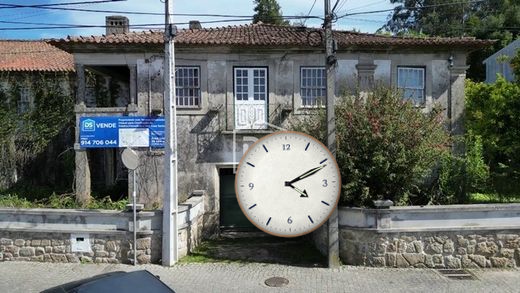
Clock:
4 h 11 min
